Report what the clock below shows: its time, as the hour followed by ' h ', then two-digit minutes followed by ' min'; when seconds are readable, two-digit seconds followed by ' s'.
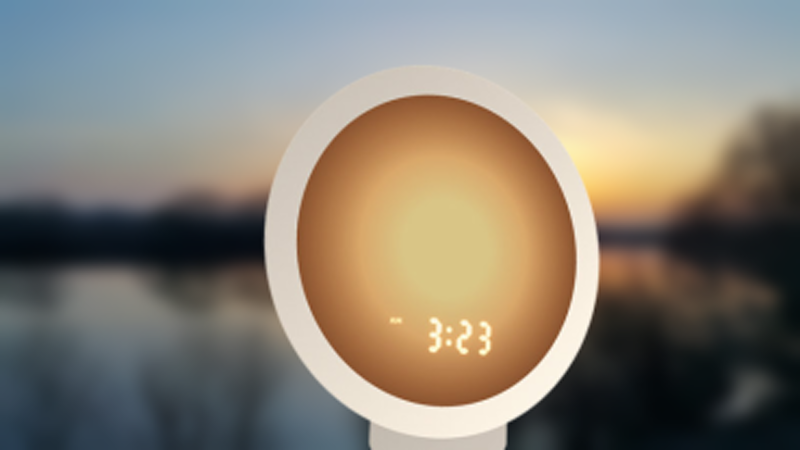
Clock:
3 h 23 min
